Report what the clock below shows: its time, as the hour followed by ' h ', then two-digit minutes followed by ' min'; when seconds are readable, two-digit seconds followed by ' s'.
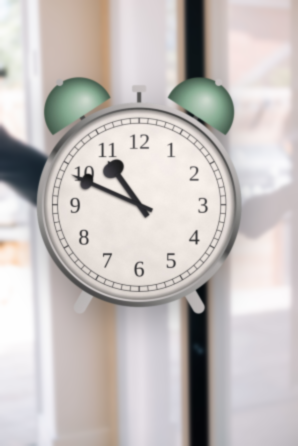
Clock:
10 h 49 min
